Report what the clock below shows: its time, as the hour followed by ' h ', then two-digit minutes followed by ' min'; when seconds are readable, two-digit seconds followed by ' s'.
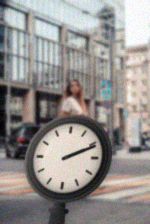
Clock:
2 h 11 min
